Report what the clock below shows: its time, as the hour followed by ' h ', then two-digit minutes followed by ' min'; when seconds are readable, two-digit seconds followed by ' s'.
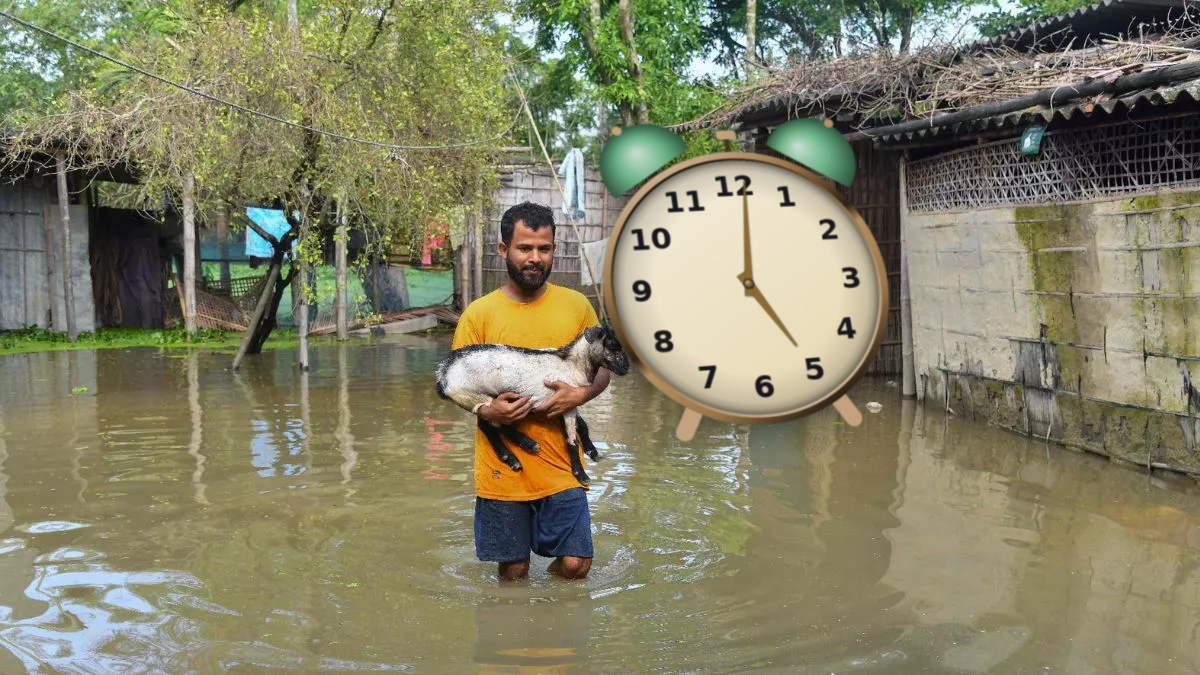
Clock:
5 h 01 min
